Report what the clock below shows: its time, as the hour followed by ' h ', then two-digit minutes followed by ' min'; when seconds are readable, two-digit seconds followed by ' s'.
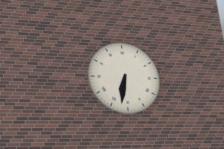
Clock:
6 h 32 min
